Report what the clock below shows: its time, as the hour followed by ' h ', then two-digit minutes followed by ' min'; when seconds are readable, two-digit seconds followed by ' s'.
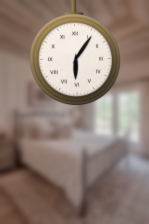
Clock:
6 h 06 min
